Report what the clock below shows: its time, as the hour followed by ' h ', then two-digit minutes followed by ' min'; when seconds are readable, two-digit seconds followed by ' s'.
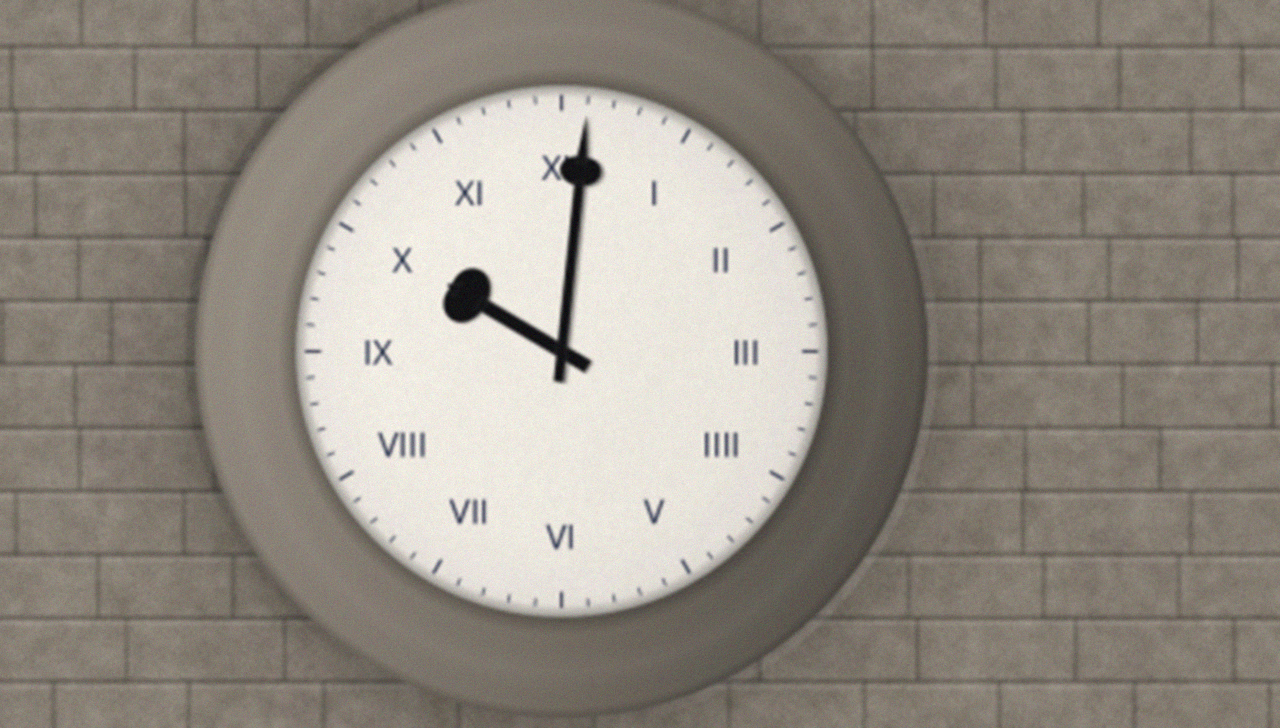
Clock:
10 h 01 min
